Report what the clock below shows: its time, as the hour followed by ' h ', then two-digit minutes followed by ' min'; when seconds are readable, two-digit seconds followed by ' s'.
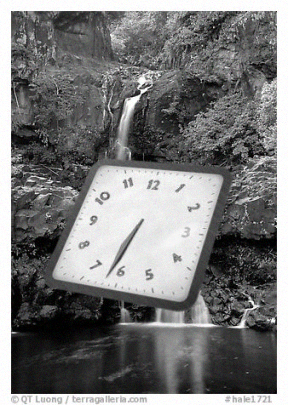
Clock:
6 h 32 min
